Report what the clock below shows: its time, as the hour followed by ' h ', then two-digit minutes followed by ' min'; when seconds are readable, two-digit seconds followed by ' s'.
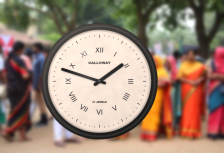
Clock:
1 h 48 min
